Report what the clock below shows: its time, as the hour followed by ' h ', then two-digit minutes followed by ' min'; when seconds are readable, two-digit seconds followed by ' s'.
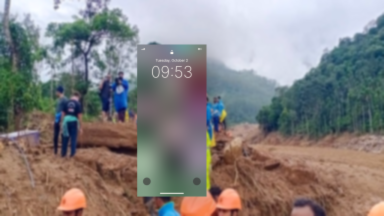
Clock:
9 h 53 min
